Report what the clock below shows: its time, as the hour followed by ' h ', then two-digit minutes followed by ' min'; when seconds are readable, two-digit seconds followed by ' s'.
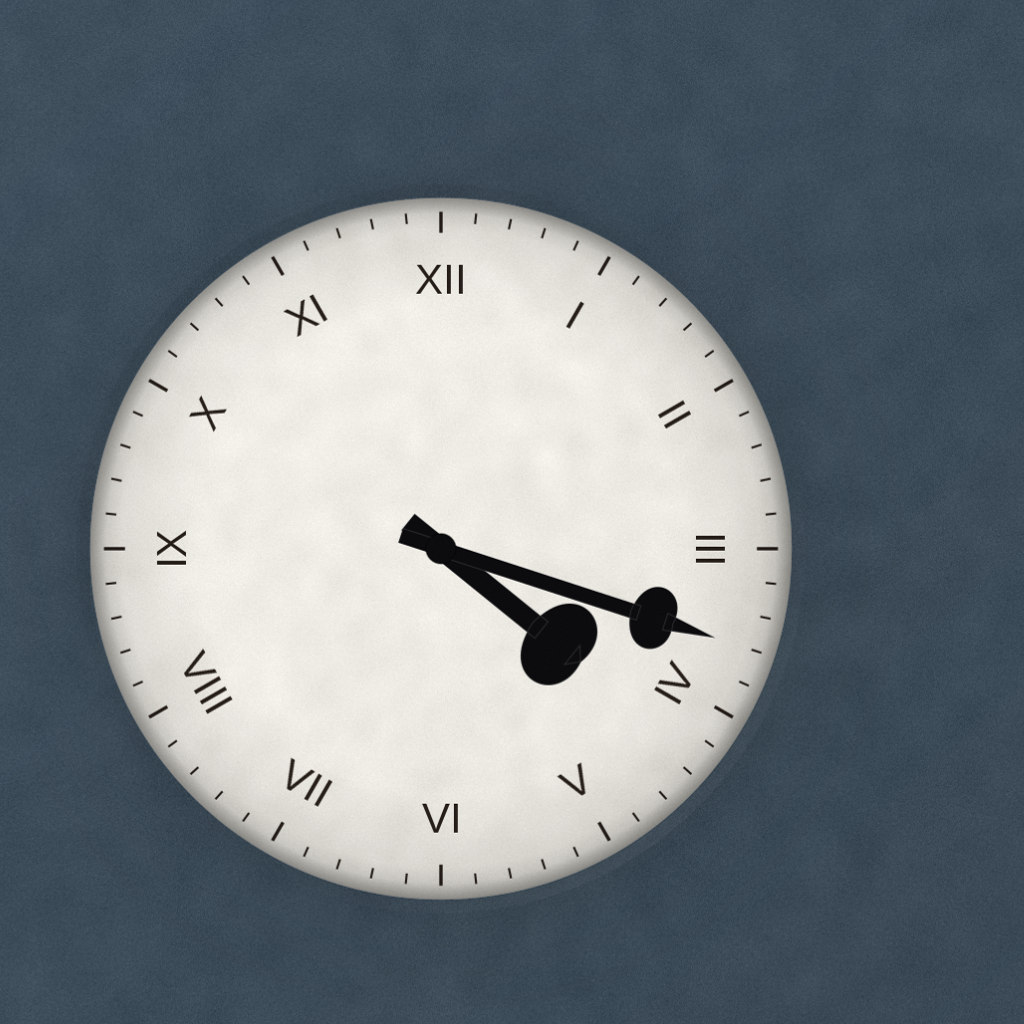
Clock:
4 h 18 min
